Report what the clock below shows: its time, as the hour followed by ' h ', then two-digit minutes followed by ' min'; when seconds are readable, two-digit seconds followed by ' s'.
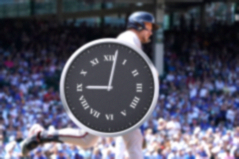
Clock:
9 h 02 min
